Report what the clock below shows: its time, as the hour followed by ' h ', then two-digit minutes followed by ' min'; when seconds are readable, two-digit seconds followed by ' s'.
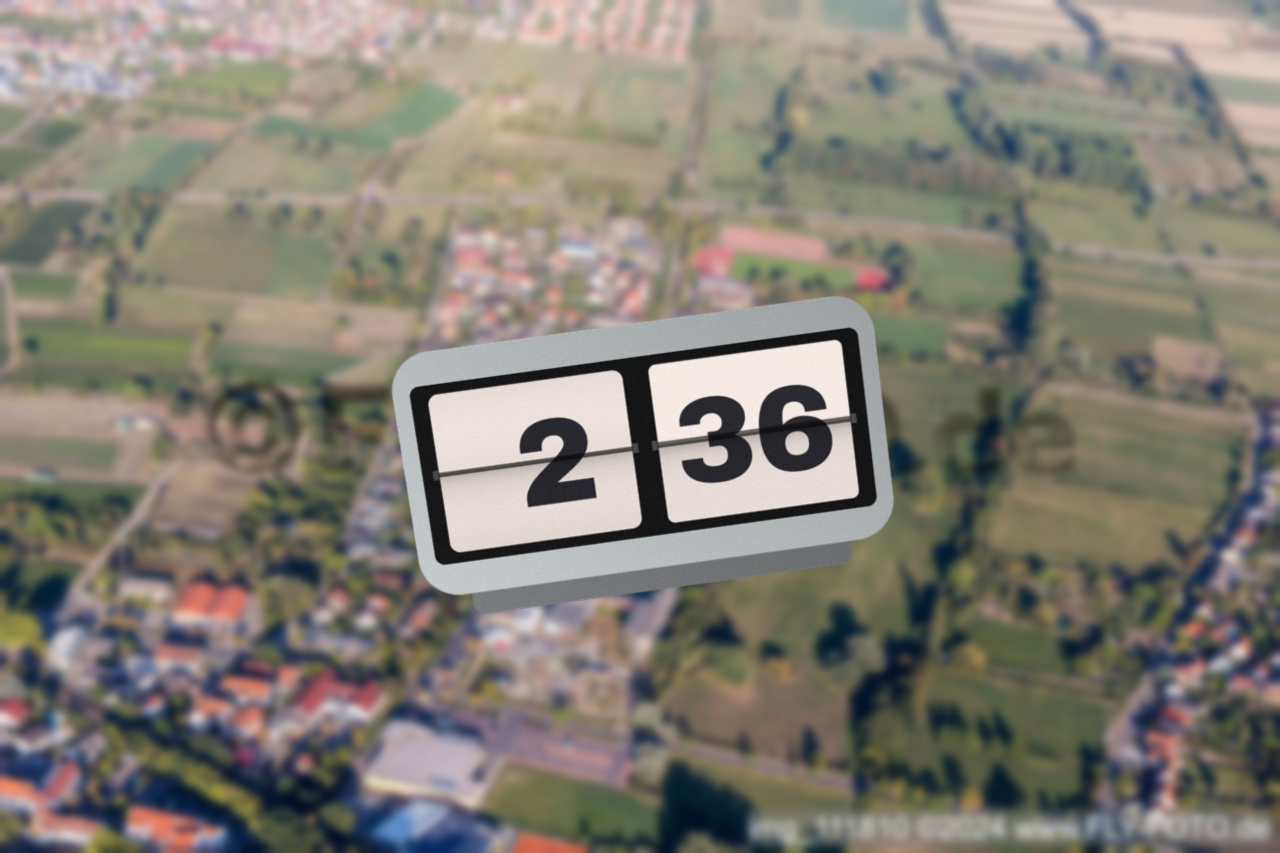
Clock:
2 h 36 min
